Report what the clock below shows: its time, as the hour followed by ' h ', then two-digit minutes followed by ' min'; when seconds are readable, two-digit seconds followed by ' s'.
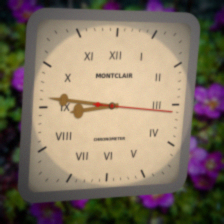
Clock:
8 h 46 min 16 s
